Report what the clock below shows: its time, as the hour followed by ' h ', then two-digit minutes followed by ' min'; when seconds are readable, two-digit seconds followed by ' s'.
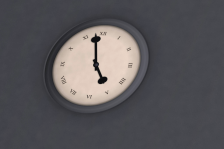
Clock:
4 h 58 min
